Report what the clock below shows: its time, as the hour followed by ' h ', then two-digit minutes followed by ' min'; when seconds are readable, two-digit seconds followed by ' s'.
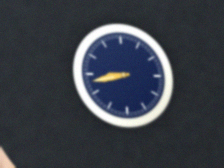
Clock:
8 h 43 min
